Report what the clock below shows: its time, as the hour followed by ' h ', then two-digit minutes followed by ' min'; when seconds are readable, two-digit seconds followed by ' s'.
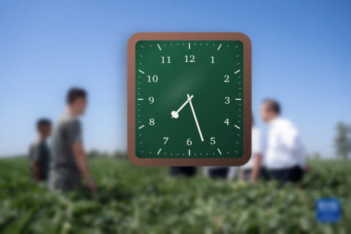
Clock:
7 h 27 min
